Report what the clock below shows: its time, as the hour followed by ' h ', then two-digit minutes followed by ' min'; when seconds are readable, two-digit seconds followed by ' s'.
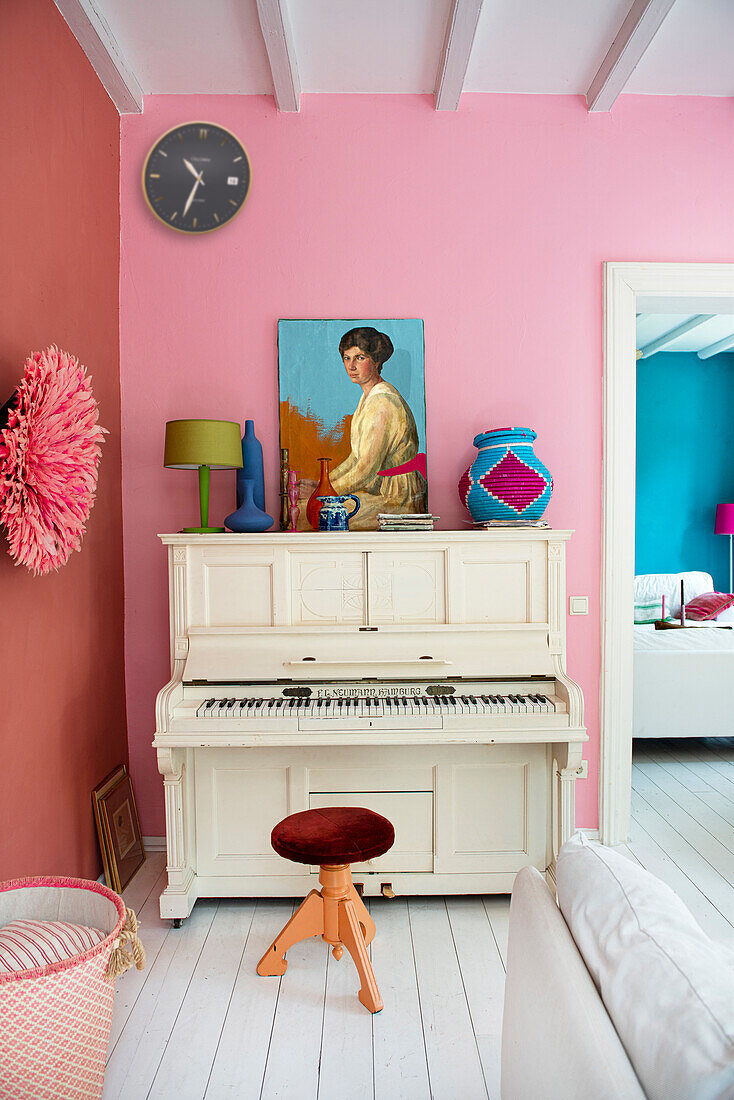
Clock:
10 h 33 min
